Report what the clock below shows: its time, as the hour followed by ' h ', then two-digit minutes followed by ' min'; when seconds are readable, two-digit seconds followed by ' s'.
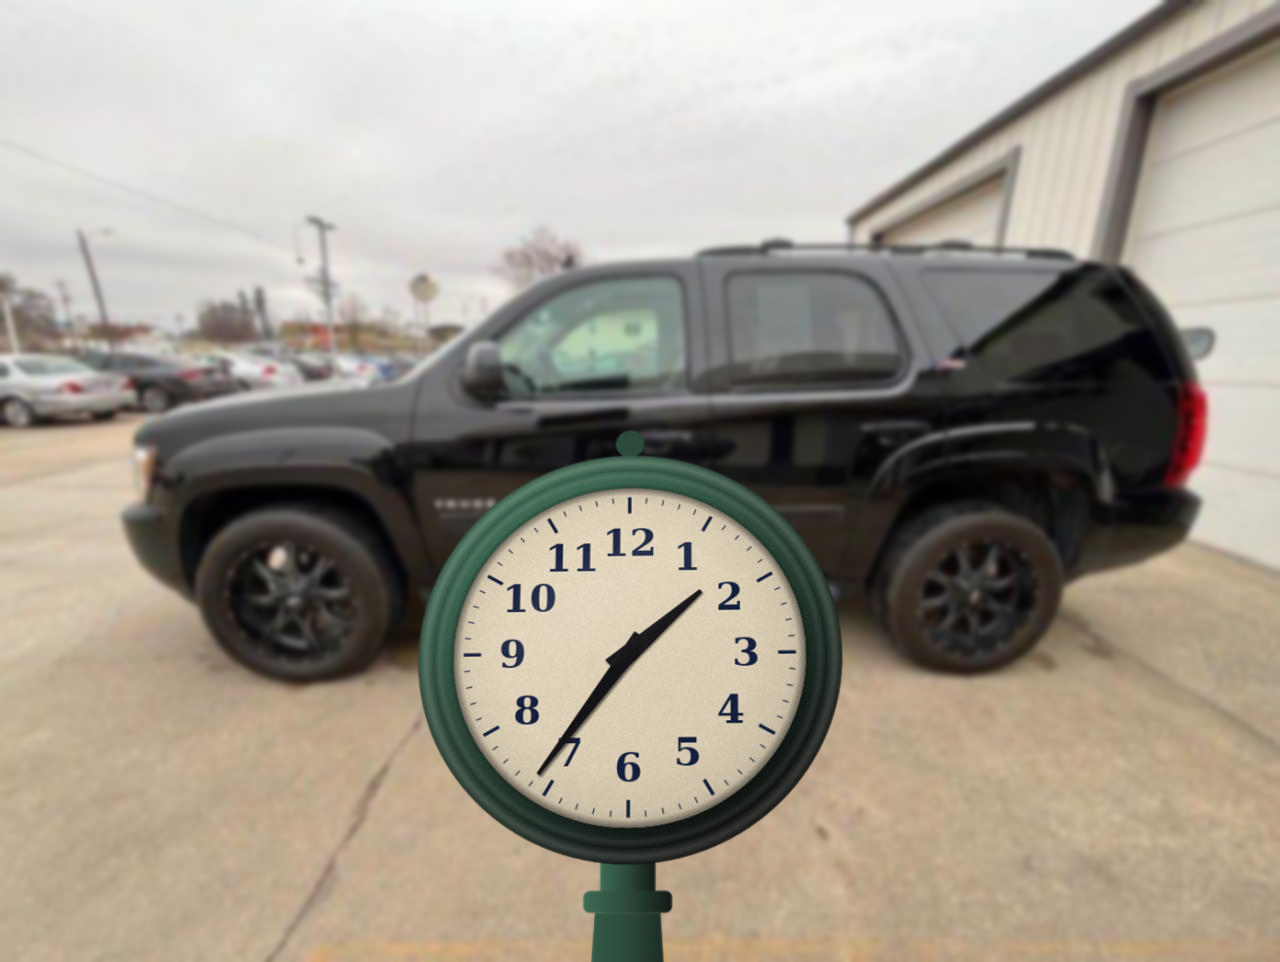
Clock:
1 h 36 min
